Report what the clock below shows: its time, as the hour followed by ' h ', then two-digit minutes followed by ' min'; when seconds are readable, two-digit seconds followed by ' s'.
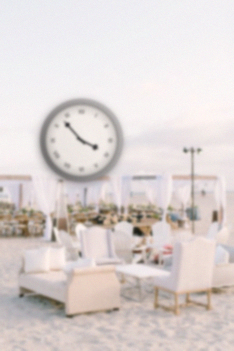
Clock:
3 h 53 min
